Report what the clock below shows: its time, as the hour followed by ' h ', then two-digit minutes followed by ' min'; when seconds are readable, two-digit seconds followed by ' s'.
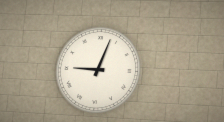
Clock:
9 h 03 min
